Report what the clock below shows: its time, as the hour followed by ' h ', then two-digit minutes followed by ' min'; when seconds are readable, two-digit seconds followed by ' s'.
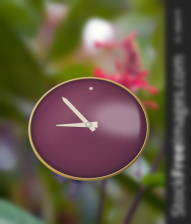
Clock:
8 h 53 min
